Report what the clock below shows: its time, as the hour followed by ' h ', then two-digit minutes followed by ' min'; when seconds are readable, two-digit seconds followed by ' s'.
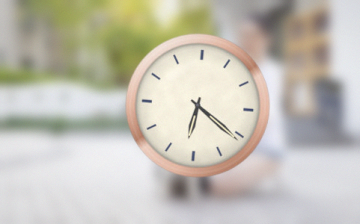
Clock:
6 h 21 min
